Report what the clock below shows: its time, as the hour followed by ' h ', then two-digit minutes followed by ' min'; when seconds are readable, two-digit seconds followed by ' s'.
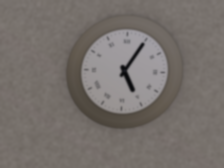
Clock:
5 h 05 min
